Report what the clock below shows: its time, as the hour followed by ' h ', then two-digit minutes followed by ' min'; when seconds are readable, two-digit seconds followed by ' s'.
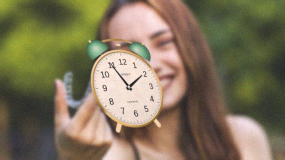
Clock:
1 h 55 min
